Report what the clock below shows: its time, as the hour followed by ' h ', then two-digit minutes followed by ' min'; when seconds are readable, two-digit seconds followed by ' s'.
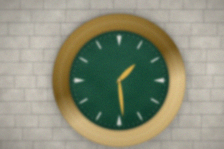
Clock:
1 h 29 min
